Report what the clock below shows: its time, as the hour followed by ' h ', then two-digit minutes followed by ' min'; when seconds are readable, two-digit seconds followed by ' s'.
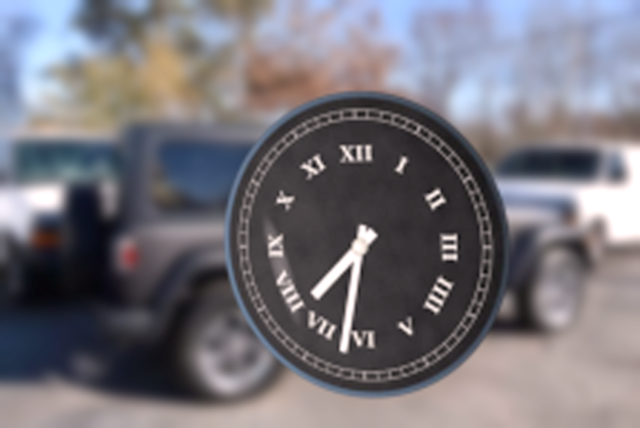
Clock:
7 h 32 min
